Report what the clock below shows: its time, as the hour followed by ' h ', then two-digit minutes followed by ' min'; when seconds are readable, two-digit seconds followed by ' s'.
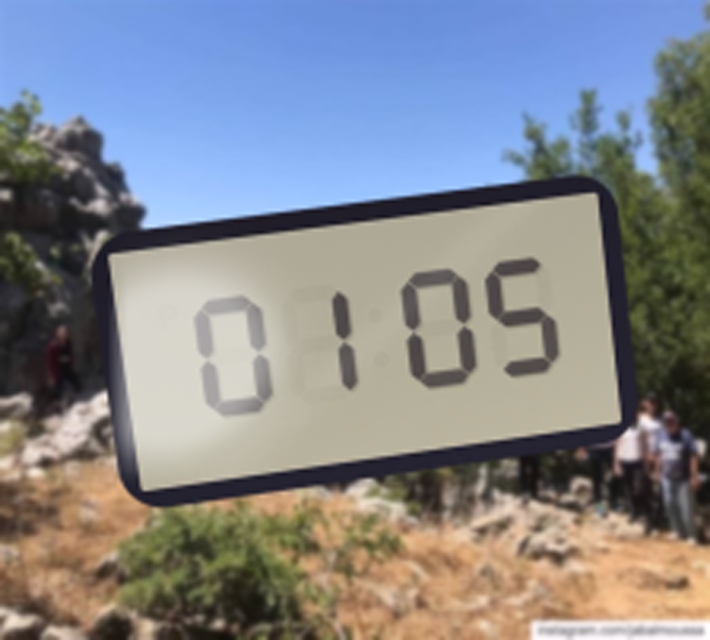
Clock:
1 h 05 min
